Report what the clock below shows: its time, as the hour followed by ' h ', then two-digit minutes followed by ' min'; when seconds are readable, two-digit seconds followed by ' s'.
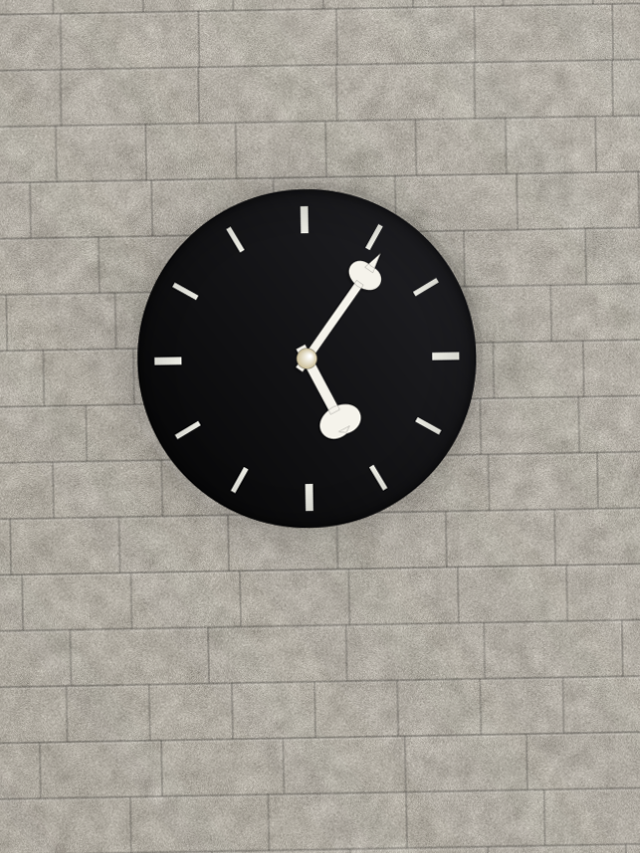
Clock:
5 h 06 min
